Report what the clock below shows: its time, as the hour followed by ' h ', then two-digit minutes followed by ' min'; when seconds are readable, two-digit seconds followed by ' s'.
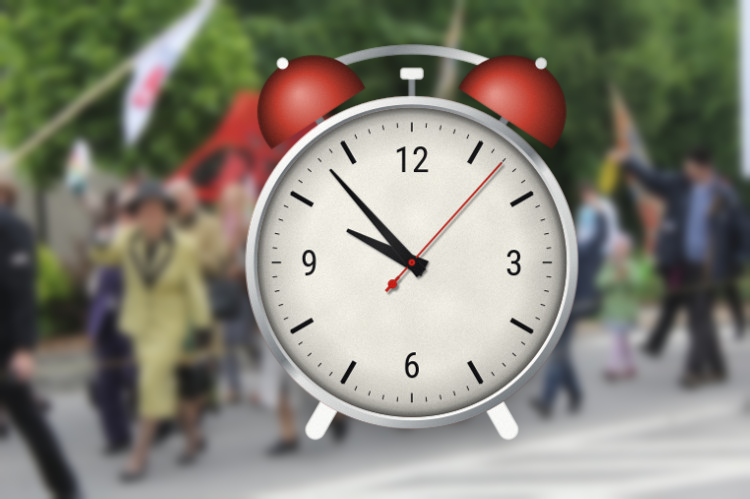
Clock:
9 h 53 min 07 s
